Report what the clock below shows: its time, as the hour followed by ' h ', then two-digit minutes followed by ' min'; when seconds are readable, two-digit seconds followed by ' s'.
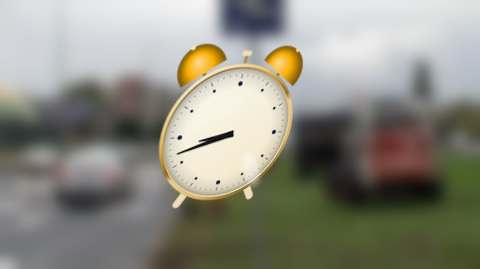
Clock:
8 h 42 min
